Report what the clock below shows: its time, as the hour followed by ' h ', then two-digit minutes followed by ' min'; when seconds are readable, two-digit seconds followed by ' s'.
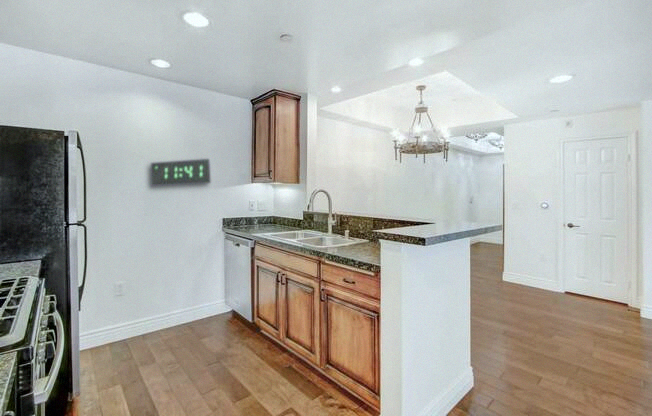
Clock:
11 h 41 min
